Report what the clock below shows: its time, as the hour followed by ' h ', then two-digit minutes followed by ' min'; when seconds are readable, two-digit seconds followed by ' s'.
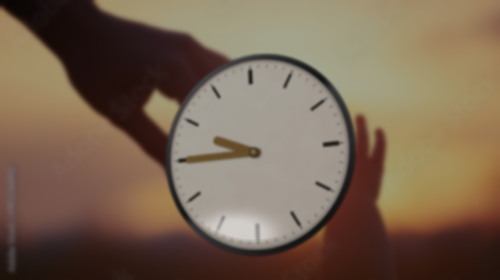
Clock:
9 h 45 min
